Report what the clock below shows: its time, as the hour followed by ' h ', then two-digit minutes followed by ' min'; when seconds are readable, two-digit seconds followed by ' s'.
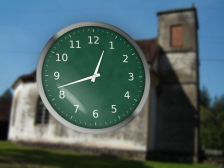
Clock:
12 h 42 min
